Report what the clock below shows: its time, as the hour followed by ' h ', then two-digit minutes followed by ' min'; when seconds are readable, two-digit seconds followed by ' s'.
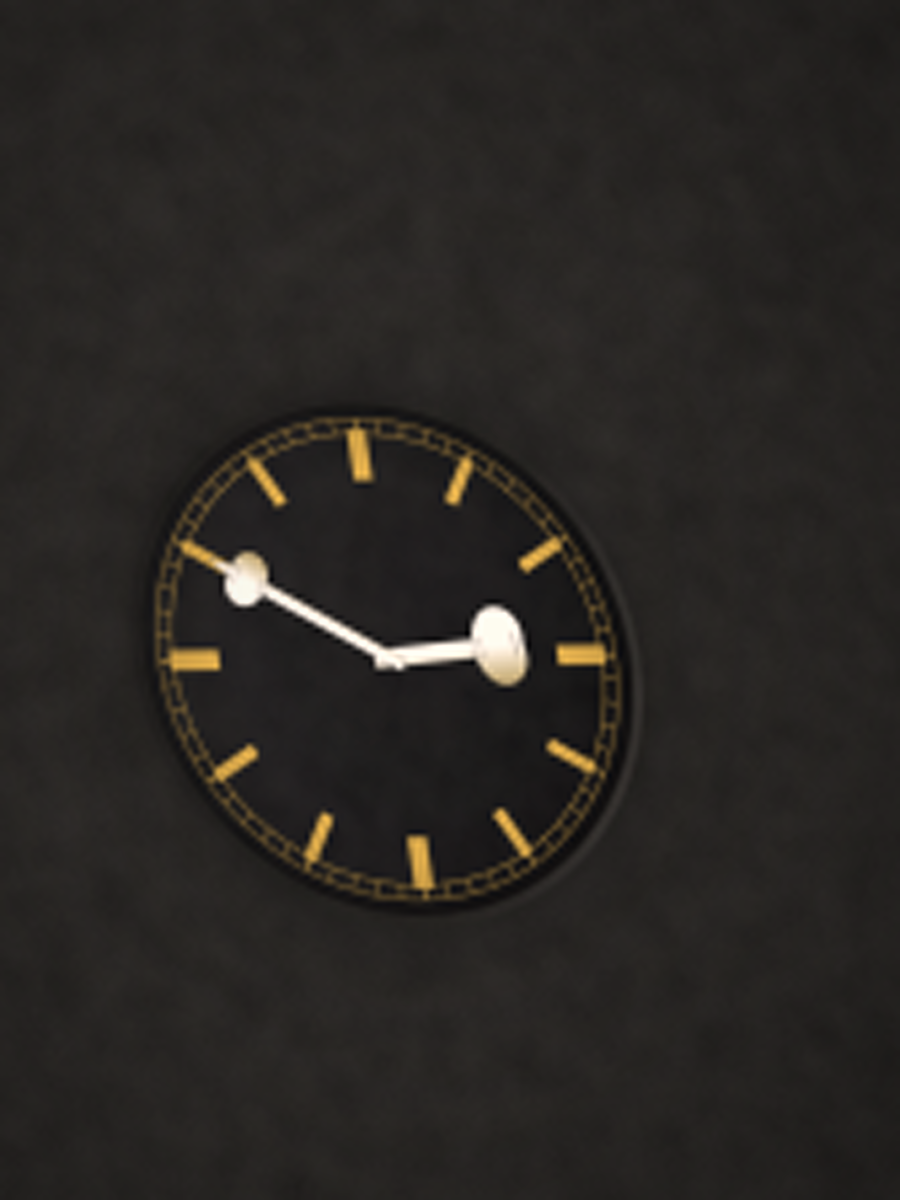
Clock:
2 h 50 min
